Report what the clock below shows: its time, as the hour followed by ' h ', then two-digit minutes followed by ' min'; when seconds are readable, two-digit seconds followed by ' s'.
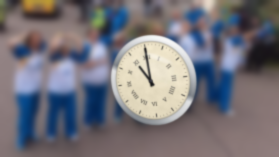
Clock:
11 h 00 min
